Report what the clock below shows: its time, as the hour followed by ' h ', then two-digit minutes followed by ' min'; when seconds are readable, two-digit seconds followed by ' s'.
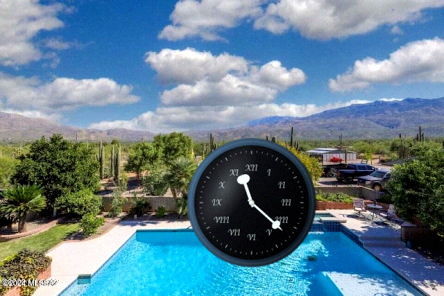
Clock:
11 h 22 min
